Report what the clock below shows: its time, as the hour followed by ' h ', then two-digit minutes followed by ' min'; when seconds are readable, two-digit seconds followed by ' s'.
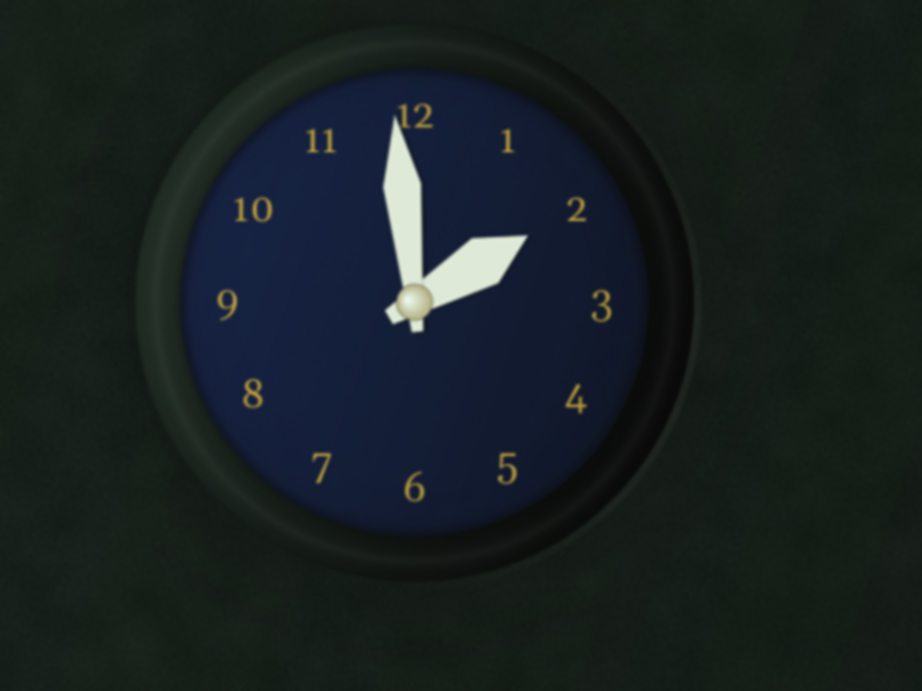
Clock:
1 h 59 min
